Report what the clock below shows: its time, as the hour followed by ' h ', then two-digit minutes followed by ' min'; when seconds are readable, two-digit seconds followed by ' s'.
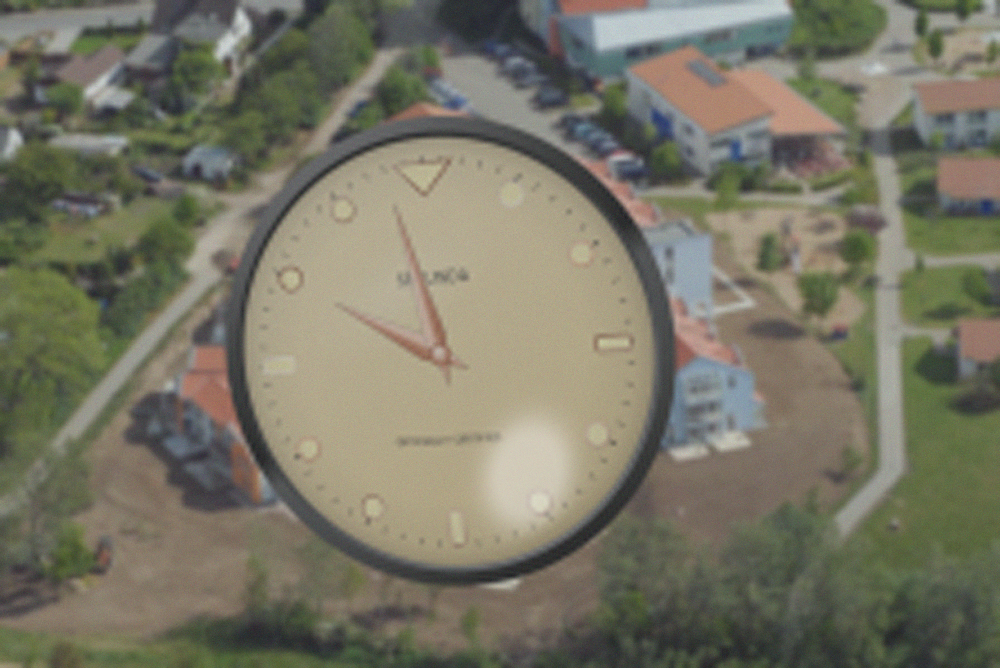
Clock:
9 h 58 min
